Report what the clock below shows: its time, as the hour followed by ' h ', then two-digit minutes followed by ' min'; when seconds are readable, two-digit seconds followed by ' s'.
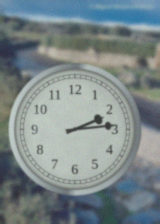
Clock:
2 h 14 min
